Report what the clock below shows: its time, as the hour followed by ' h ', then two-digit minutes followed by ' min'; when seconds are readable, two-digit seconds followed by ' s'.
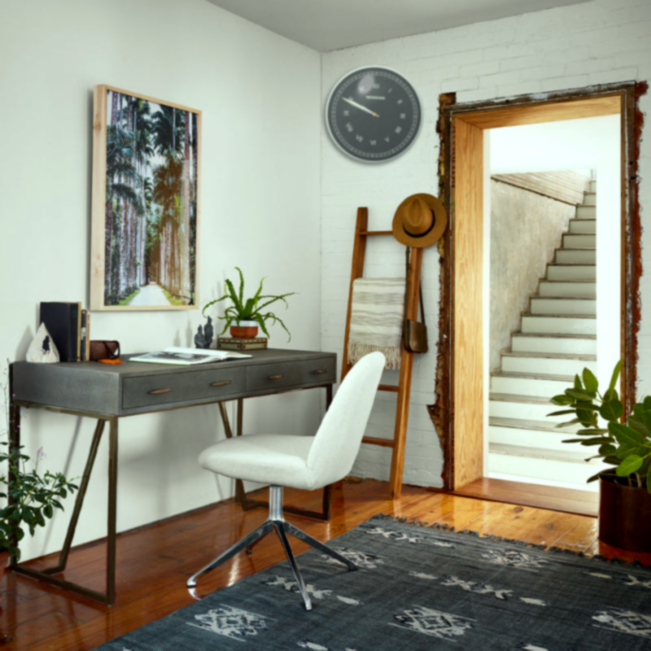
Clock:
9 h 49 min
